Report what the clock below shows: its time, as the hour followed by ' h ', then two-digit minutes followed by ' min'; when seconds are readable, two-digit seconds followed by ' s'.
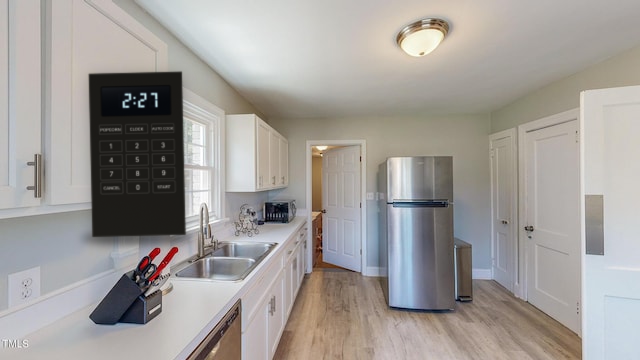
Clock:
2 h 27 min
